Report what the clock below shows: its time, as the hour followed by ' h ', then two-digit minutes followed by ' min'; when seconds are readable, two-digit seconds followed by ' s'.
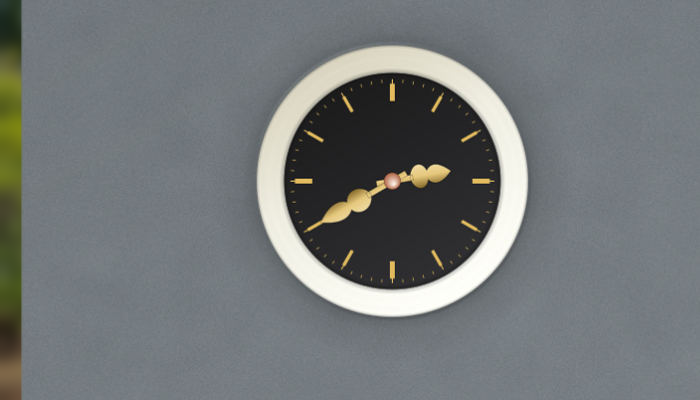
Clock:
2 h 40 min
